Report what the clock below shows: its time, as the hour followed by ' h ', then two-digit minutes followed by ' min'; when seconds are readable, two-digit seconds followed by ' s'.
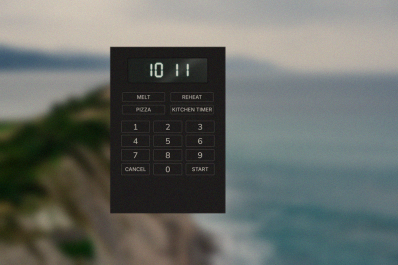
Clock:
10 h 11 min
